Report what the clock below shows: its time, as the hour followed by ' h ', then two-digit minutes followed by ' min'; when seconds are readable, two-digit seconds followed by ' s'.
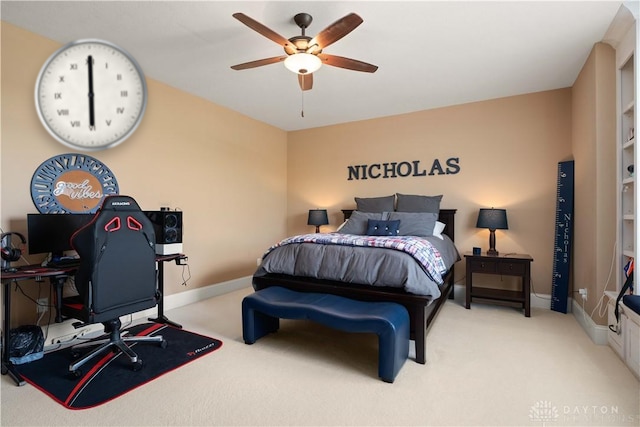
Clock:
6 h 00 min
